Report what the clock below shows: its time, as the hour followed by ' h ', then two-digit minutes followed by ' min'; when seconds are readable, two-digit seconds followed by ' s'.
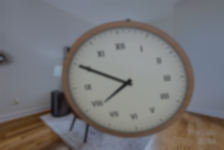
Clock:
7 h 50 min
